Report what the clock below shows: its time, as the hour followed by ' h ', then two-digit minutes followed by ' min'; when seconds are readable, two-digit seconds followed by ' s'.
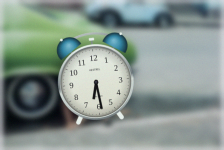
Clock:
6 h 29 min
